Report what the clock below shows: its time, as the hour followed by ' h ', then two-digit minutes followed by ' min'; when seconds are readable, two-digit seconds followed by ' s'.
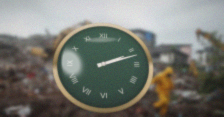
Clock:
2 h 12 min
